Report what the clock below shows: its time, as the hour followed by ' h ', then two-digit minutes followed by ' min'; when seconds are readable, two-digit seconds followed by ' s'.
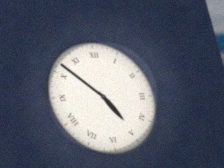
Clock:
4 h 52 min
